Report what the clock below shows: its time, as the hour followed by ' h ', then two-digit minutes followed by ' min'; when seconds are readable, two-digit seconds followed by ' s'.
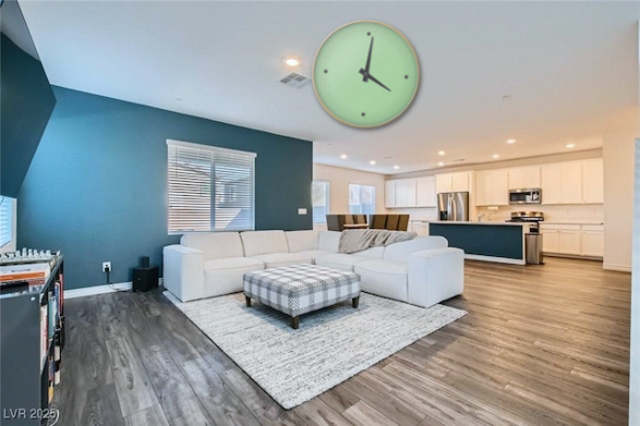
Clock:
4 h 01 min
